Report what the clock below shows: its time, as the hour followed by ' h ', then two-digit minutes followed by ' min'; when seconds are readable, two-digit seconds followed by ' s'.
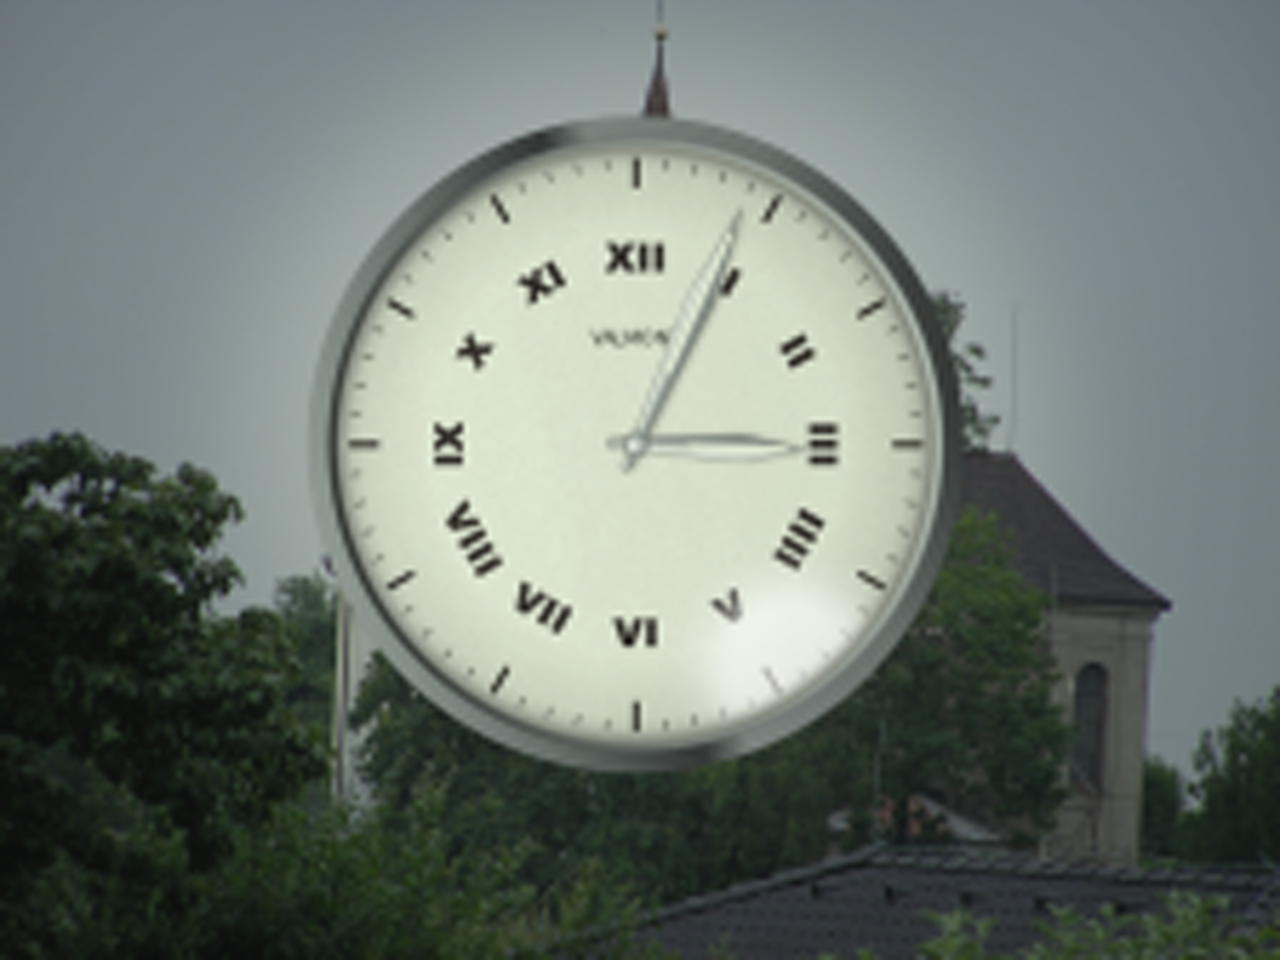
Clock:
3 h 04 min
